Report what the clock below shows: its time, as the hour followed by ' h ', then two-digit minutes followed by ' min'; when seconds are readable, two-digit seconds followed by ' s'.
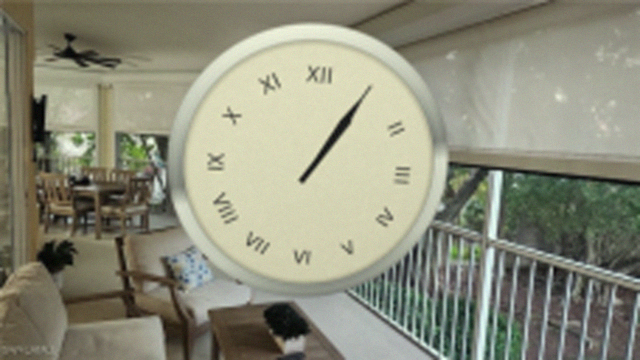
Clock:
1 h 05 min
